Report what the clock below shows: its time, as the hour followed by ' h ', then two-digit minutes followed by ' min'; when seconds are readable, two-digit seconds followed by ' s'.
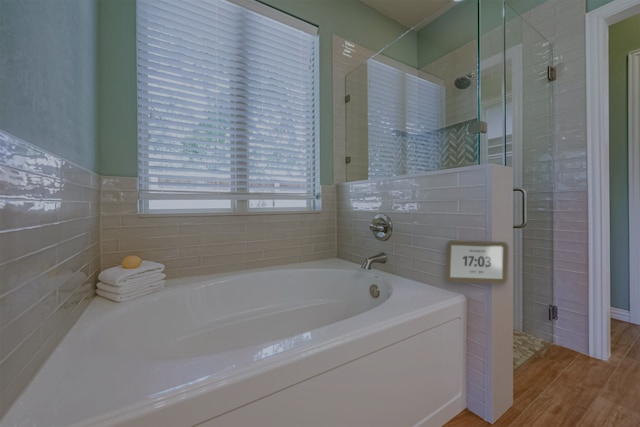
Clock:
17 h 03 min
